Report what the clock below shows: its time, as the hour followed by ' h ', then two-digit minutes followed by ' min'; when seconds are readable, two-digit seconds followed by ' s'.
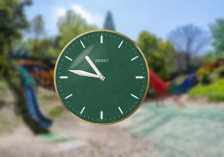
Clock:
10 h 47 min
